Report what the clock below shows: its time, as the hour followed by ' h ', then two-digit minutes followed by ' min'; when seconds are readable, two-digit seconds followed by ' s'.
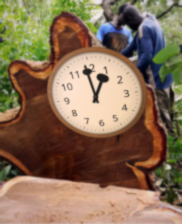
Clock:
12 h 59 min
